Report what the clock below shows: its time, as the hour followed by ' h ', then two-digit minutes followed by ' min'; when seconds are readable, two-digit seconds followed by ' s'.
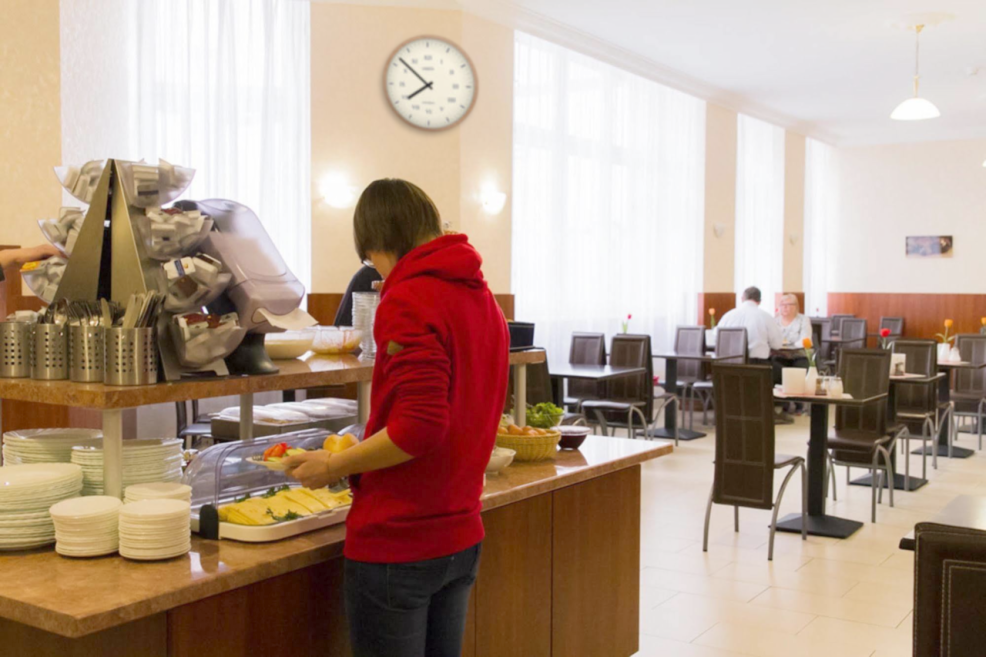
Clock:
7 h 52 min
